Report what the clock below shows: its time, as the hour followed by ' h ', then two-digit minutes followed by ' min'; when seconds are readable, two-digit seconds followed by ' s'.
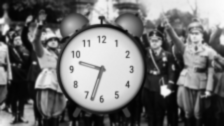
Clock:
9 h 33 min
